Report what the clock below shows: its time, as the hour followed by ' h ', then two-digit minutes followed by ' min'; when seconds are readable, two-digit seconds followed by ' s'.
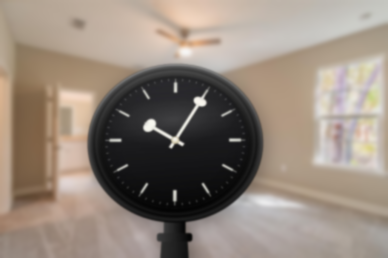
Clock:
10 h 05 min
